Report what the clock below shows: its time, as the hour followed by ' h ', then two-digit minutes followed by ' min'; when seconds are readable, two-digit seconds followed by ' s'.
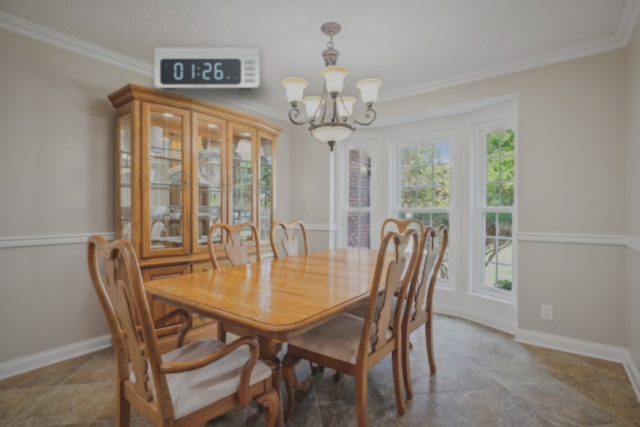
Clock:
1 h 26 min
